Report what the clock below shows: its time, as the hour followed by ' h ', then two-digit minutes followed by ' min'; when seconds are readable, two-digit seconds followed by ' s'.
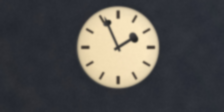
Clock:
1 h 56 min
